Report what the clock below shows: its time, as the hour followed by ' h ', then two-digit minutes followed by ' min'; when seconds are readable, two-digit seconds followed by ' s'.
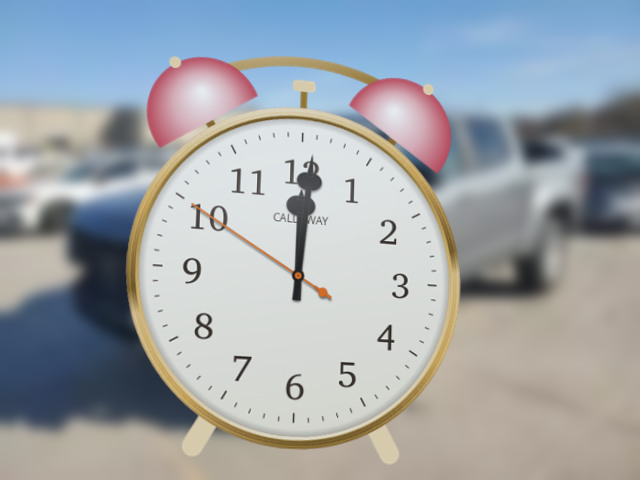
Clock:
12 h 00 min 50 s
